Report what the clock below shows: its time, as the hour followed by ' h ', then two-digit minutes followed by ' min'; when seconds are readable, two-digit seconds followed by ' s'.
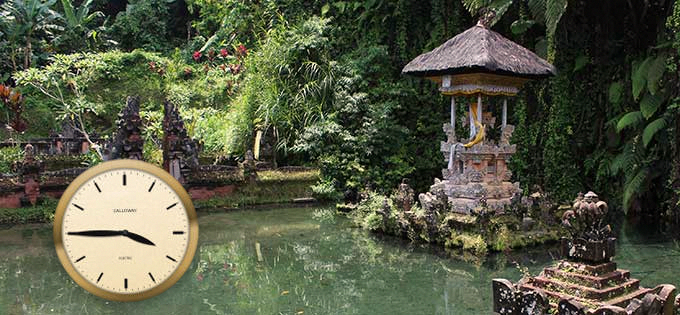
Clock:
3 h 45 min
